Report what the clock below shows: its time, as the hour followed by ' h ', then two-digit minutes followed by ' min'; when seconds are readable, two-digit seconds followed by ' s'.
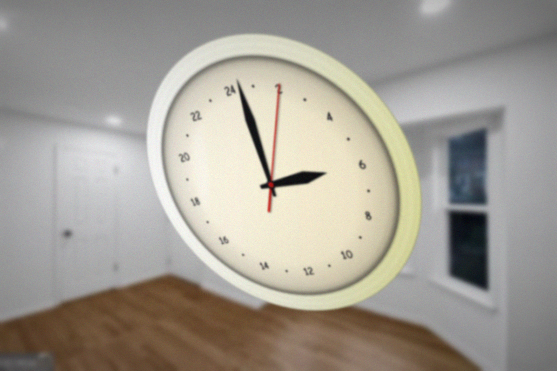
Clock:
6 h 01 min 05 s
